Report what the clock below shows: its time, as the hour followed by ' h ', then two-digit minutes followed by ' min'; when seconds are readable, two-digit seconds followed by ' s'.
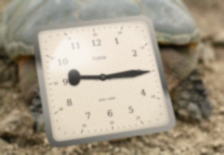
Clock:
9 h 15 min
